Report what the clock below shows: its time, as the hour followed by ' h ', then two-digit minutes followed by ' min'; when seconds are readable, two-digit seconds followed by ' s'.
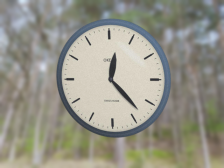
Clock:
12 h 23 min
